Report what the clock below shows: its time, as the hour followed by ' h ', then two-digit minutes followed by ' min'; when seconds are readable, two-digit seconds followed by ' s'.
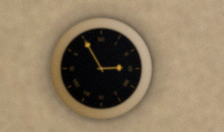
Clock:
2 h 55 min
